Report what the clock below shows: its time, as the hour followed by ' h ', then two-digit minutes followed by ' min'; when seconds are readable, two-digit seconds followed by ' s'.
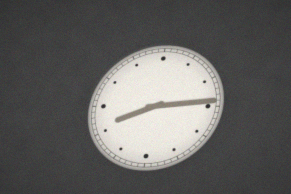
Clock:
8 h 14 min
